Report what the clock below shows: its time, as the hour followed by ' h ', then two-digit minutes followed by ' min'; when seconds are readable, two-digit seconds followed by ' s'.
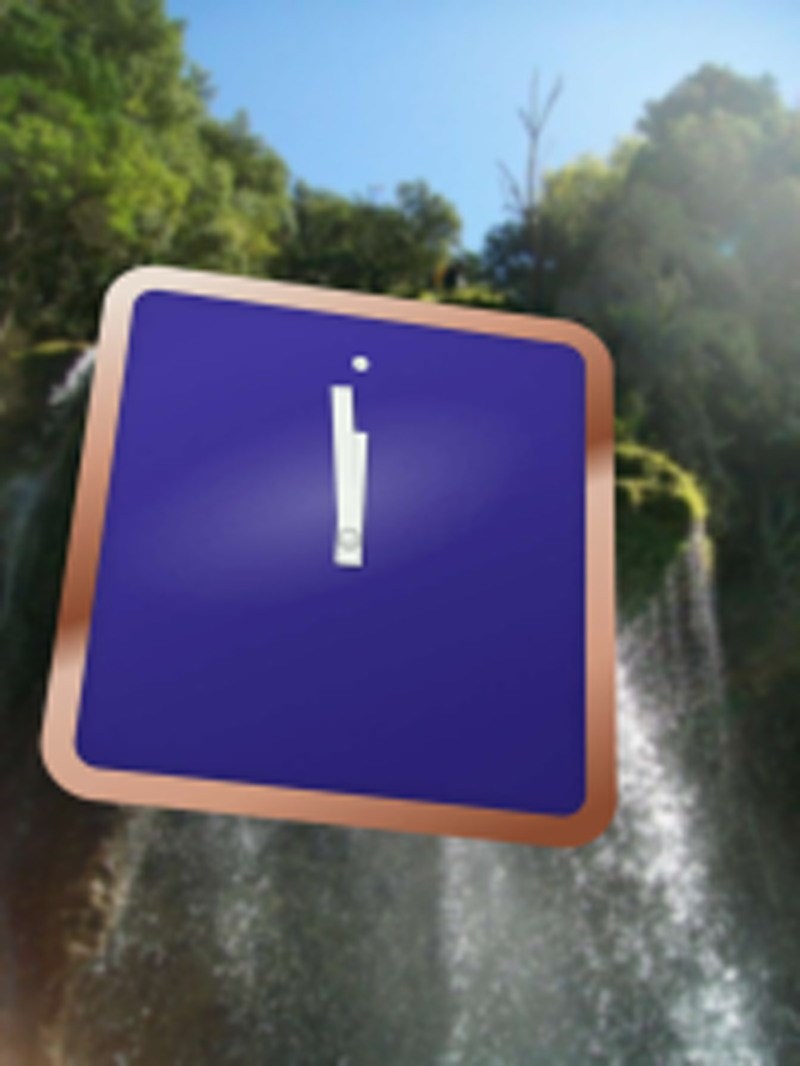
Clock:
11 h 59 min
